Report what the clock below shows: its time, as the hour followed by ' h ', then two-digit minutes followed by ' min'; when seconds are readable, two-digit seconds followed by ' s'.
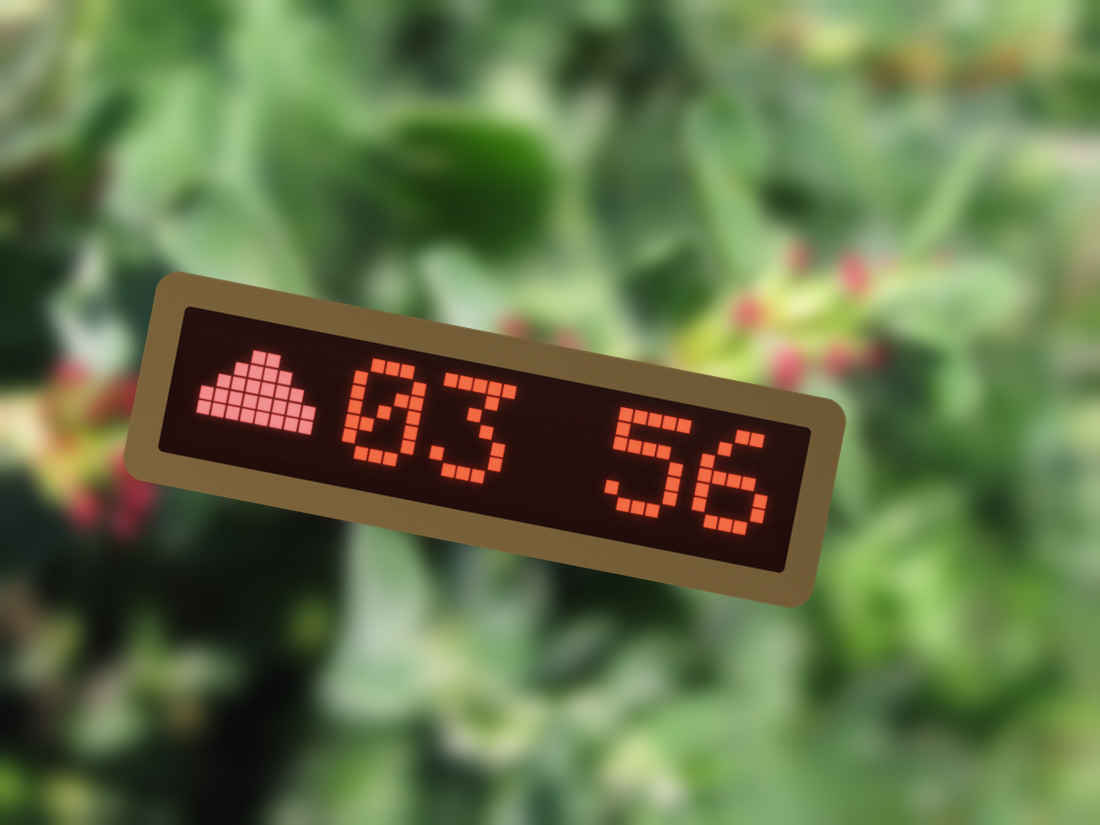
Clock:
3 h 56 min
